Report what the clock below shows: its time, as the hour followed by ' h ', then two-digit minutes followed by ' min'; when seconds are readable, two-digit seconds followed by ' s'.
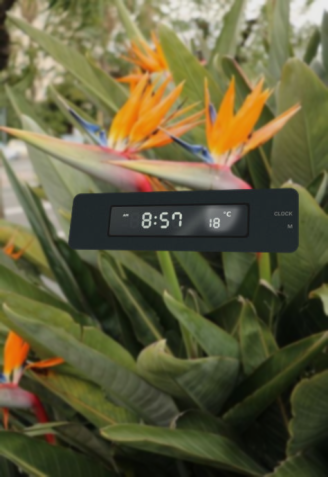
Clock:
8 h 57 min
